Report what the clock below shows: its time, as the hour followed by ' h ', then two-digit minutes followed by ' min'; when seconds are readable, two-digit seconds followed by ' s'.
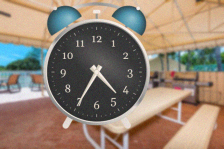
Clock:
4 h 35 min
